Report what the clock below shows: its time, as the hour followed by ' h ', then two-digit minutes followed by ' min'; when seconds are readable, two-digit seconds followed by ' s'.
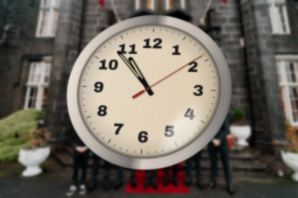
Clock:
10 h 53 min 09 s
